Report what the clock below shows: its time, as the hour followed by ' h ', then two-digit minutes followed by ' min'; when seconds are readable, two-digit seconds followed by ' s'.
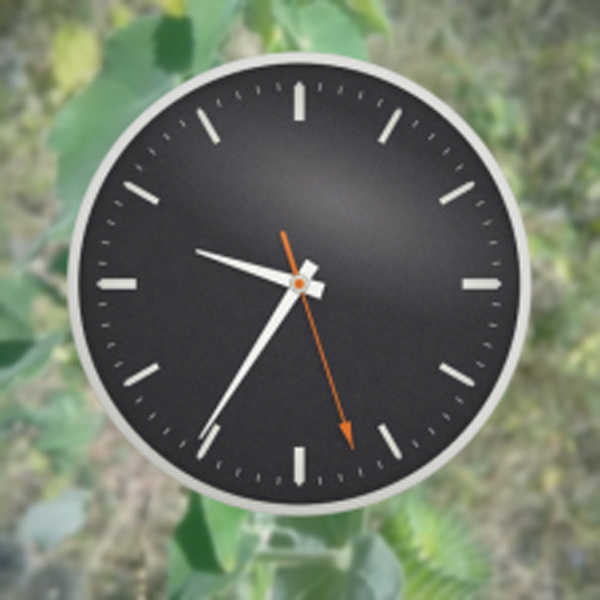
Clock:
9 h 35 min 27 s
